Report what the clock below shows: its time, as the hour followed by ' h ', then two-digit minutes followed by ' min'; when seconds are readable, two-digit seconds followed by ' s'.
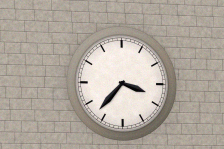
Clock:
3 h 37 min
